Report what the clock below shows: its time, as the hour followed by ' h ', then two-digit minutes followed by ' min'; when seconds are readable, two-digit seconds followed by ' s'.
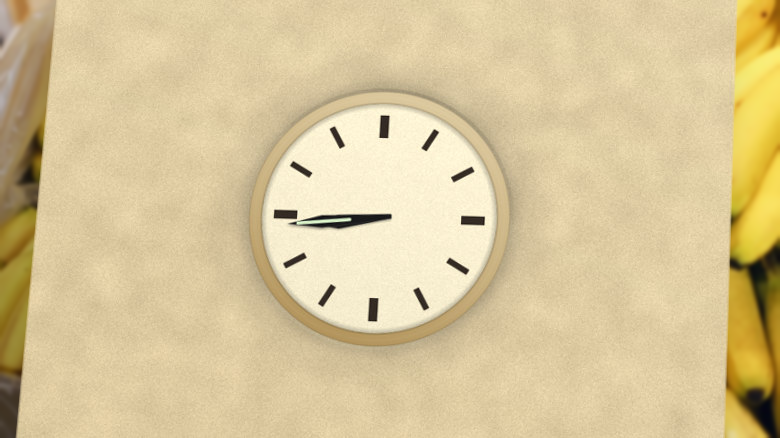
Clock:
8 h 44 min
